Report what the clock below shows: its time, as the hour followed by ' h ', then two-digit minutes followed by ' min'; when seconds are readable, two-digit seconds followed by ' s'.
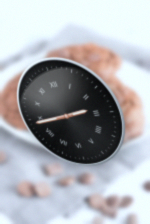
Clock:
2 h 44 min
